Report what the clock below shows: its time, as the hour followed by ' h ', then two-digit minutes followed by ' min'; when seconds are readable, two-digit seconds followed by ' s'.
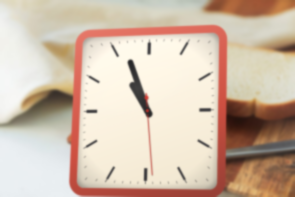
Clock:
10 h 56 min 29 s
